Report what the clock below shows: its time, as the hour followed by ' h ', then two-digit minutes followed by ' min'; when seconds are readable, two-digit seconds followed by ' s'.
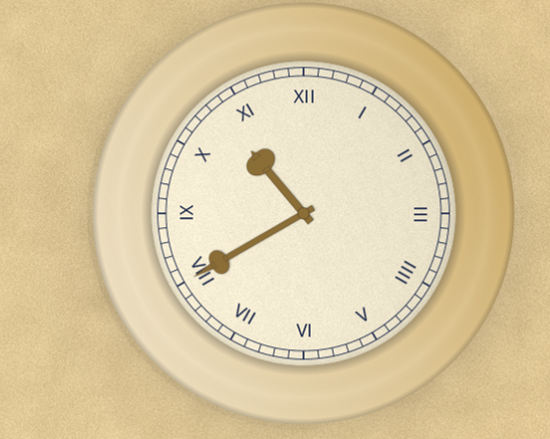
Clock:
10 h 40 min
